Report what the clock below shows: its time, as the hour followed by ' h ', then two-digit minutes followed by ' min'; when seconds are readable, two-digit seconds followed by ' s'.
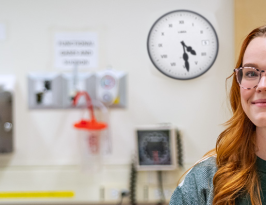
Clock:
4 h 29 min
